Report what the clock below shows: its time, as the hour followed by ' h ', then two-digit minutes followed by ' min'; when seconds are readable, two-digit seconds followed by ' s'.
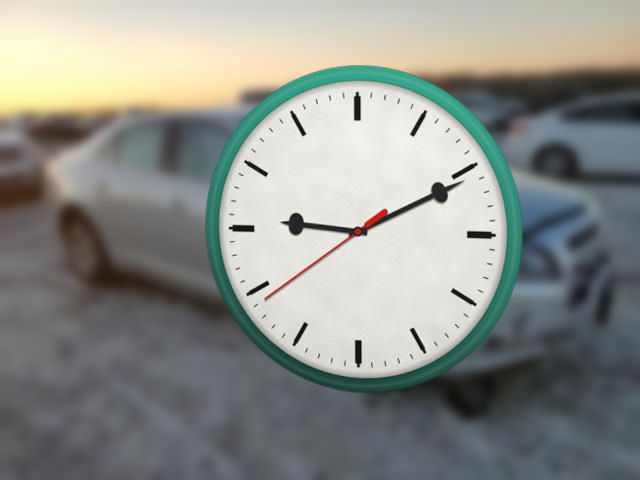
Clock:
9 h 10 min 39 s
